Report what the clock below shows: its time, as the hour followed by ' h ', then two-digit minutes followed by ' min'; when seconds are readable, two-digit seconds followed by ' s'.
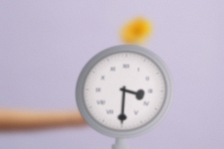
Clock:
3 h 30 min
